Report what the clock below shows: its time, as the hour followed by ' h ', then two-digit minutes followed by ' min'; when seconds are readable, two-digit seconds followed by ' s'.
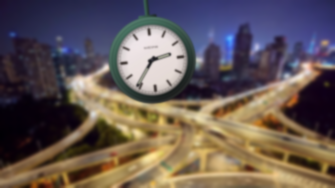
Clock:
2 h 36 min
